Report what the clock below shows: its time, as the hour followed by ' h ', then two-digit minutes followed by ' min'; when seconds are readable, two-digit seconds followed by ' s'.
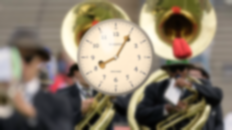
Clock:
8 h 05 min
